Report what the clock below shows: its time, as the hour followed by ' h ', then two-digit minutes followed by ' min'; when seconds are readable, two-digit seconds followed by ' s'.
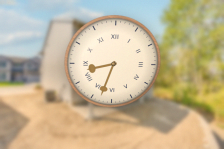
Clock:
8 h 33 min
